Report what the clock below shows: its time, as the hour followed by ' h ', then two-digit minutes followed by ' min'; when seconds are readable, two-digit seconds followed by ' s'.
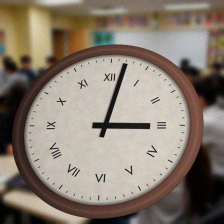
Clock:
3 h 02 min
